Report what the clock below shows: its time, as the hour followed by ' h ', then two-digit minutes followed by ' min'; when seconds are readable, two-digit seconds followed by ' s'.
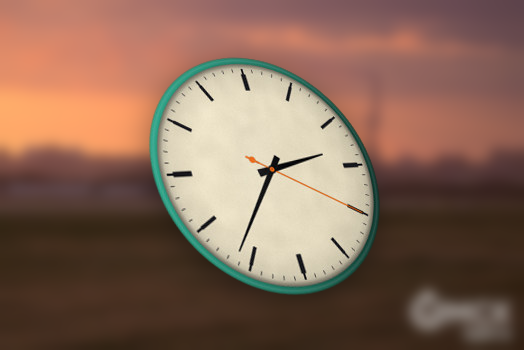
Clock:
2 h 36 min 20 s
